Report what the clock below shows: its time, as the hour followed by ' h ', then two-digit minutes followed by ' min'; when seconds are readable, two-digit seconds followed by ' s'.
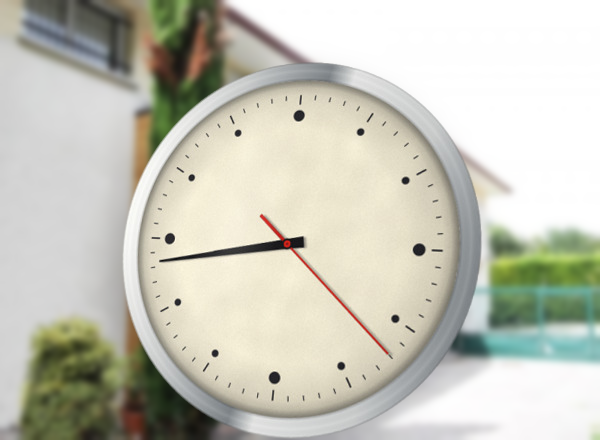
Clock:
8 h 43 min 22 s
